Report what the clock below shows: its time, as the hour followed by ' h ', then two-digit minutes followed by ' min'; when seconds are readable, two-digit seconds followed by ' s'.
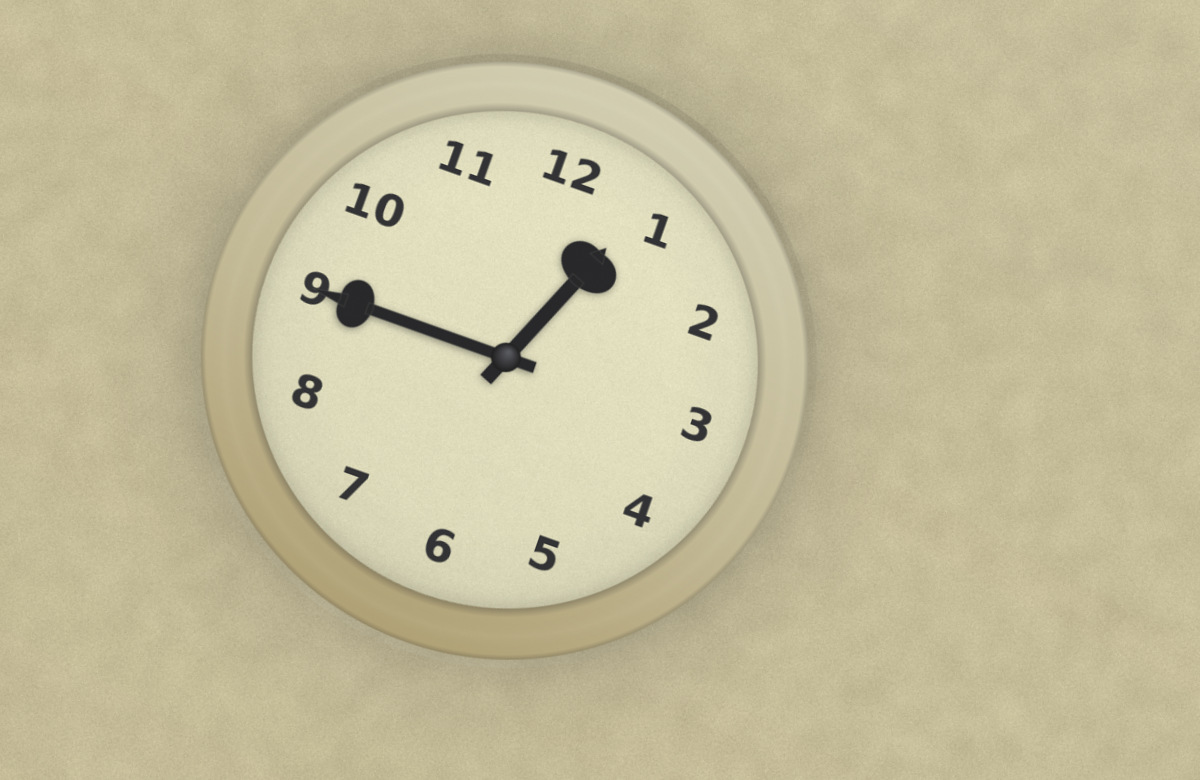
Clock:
12 h 45 min
